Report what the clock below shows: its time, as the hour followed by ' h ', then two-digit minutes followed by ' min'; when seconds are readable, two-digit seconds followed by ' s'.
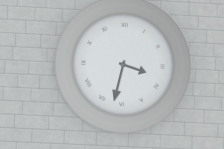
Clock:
3 h 32 min
